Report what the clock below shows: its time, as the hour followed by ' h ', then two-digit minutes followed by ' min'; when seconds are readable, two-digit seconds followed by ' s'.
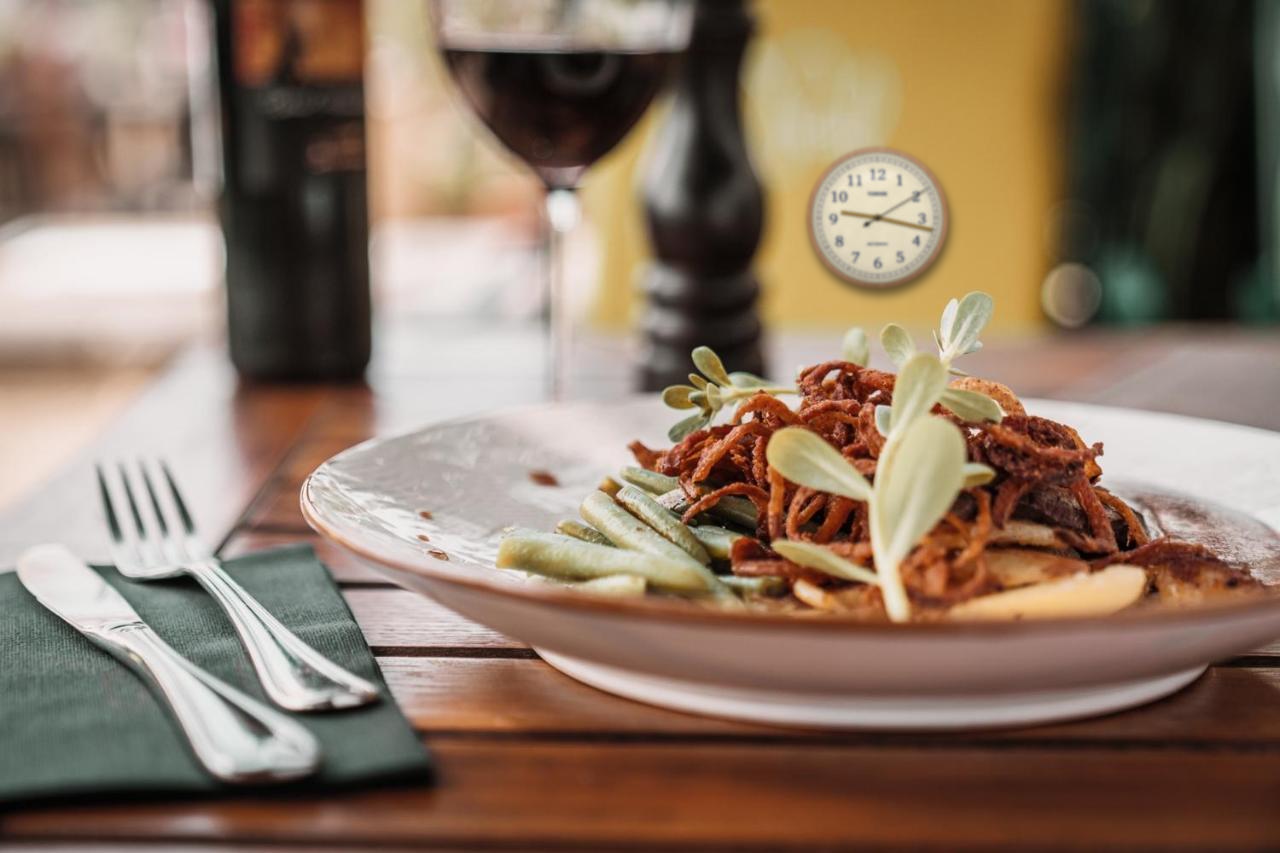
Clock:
9 h 17 min 10 s
